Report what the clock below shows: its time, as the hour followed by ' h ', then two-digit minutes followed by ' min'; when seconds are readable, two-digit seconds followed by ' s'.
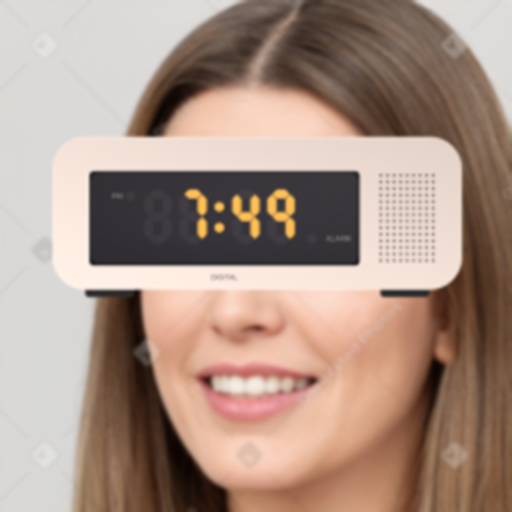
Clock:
7 h 49 min
